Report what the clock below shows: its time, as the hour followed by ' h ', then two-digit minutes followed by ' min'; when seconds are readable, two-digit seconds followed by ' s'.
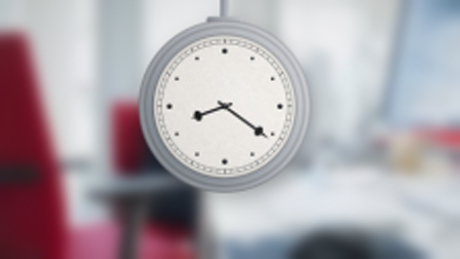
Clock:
8 h 21 min
